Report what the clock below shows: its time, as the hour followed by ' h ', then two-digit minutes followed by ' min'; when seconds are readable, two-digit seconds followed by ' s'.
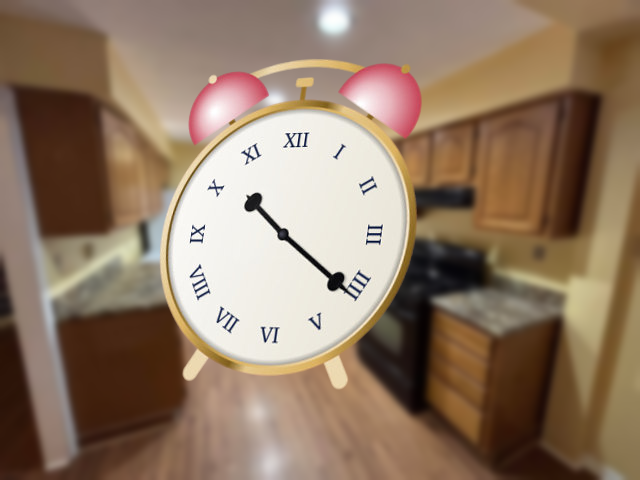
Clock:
10 h 21 min
